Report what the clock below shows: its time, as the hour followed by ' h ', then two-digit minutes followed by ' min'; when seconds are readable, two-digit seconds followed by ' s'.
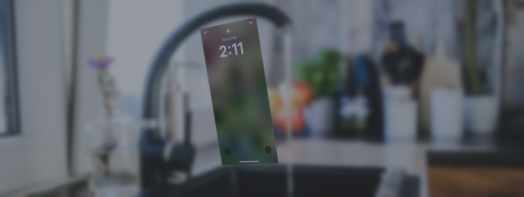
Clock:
2 h 11 min
